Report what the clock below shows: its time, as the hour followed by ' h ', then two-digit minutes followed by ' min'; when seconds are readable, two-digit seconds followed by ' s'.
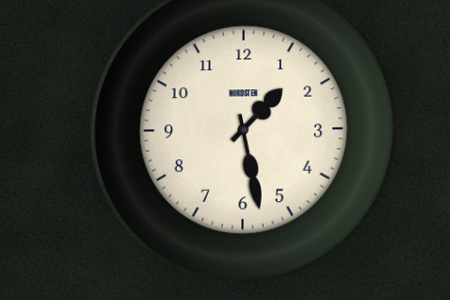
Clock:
1 h 28 min
